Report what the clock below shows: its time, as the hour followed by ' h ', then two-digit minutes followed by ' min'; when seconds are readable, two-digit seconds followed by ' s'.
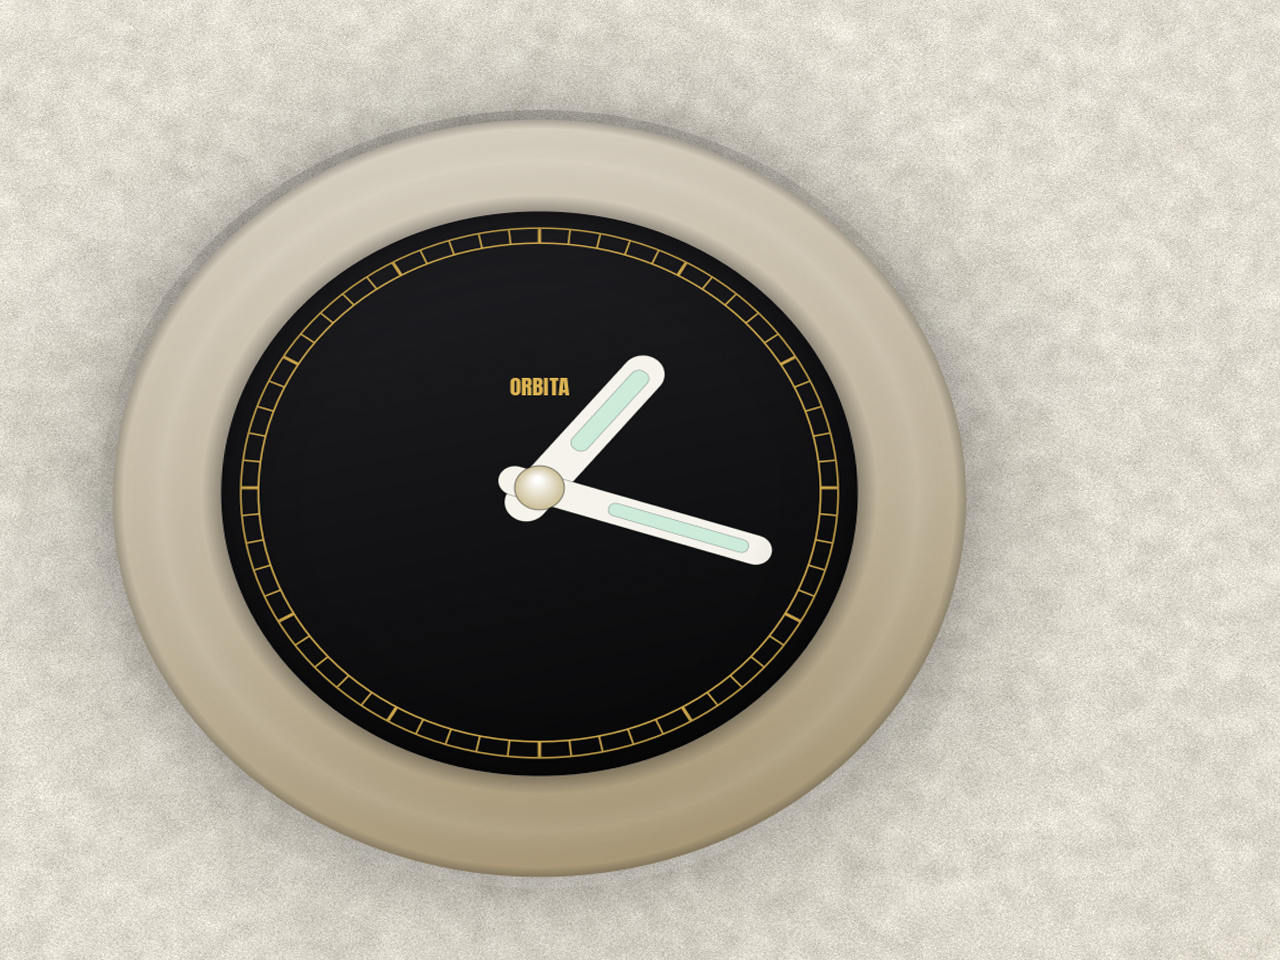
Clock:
1 h 18 min
